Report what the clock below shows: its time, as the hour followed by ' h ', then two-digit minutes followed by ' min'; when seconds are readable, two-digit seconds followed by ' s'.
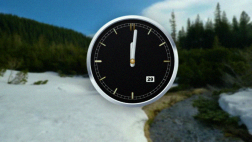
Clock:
12 h 01 min
